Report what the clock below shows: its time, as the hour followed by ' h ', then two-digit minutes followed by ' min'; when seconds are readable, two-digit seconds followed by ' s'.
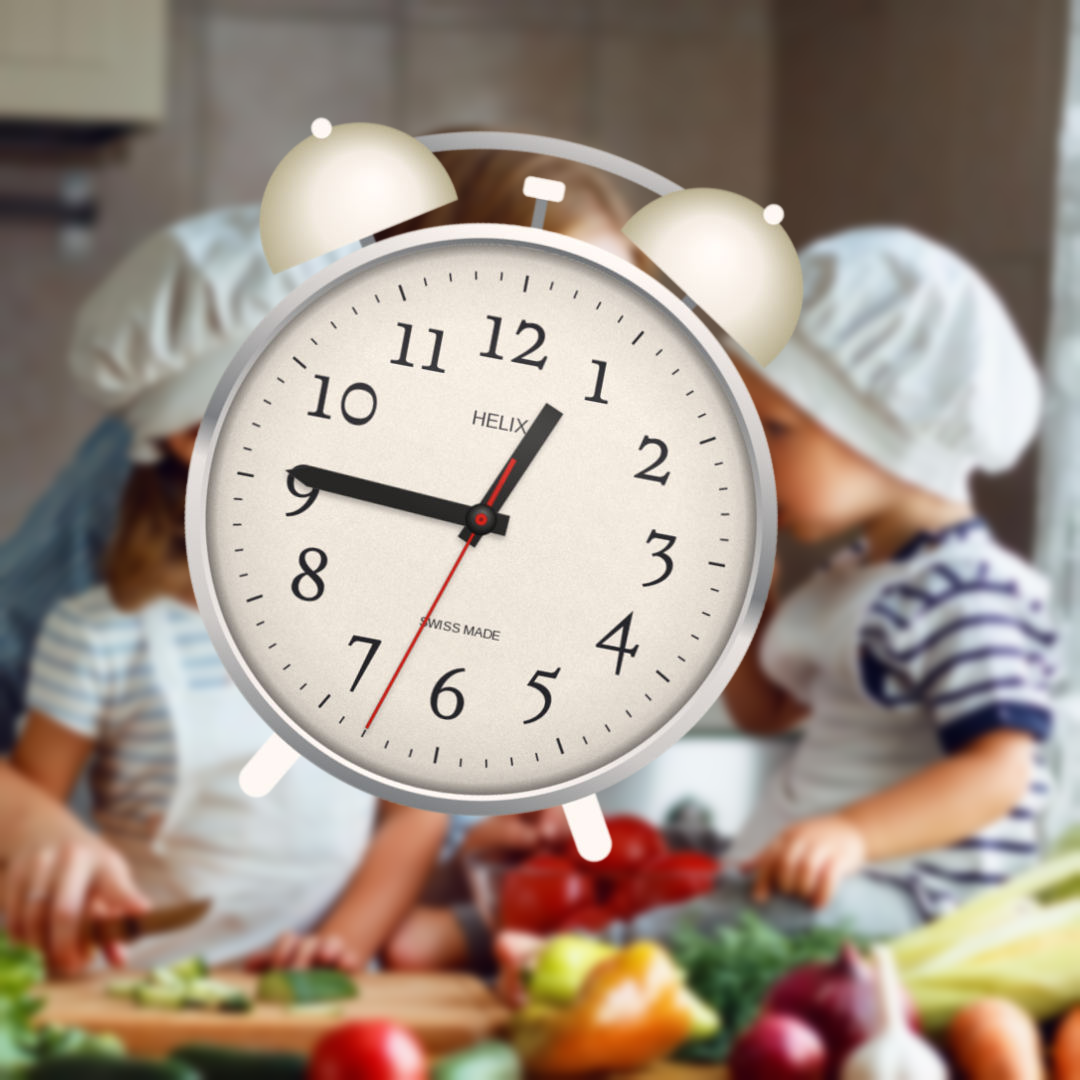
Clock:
12 h 45 min 33 s
